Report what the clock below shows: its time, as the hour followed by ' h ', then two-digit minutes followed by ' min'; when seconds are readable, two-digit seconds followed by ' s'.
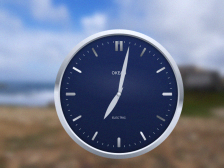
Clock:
7 h 02 min
